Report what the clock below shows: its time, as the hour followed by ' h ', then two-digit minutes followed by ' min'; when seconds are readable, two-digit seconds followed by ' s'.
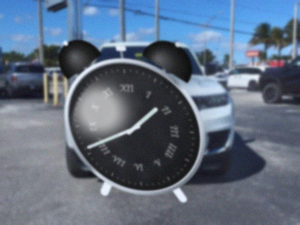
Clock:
1 h 41 min
